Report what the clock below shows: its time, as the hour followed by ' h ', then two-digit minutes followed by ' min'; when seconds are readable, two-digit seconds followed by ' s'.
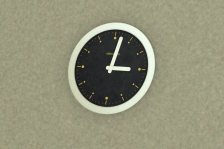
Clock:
3 h 02 min
